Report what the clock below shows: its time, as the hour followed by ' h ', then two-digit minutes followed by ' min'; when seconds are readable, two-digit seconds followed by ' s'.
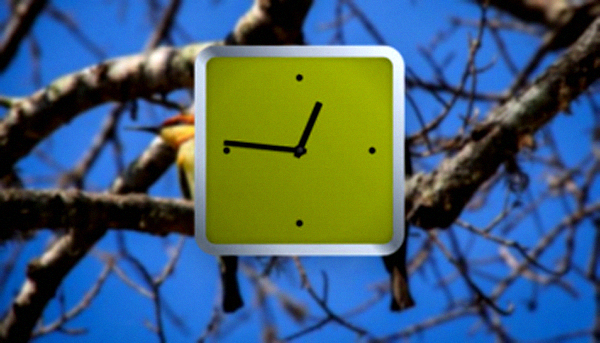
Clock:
12 h 46 min
